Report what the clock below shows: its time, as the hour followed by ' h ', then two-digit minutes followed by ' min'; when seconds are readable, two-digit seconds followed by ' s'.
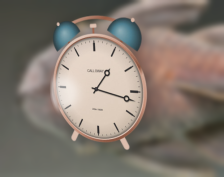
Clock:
1 h 17 min
